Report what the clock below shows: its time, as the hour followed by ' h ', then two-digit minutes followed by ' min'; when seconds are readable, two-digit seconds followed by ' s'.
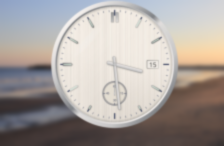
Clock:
3 h 29 min
